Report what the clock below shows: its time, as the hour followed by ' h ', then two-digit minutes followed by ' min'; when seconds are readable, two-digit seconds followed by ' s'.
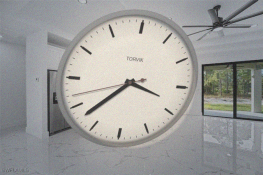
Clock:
3 h 37 min 42 s
